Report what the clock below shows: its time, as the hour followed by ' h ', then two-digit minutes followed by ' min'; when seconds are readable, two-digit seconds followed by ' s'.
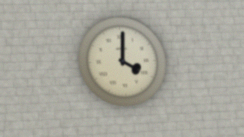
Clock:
4 h 01 min
